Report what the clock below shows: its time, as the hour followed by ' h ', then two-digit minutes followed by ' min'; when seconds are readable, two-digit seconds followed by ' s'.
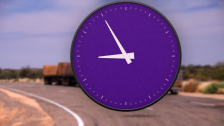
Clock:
8 h 55 min
